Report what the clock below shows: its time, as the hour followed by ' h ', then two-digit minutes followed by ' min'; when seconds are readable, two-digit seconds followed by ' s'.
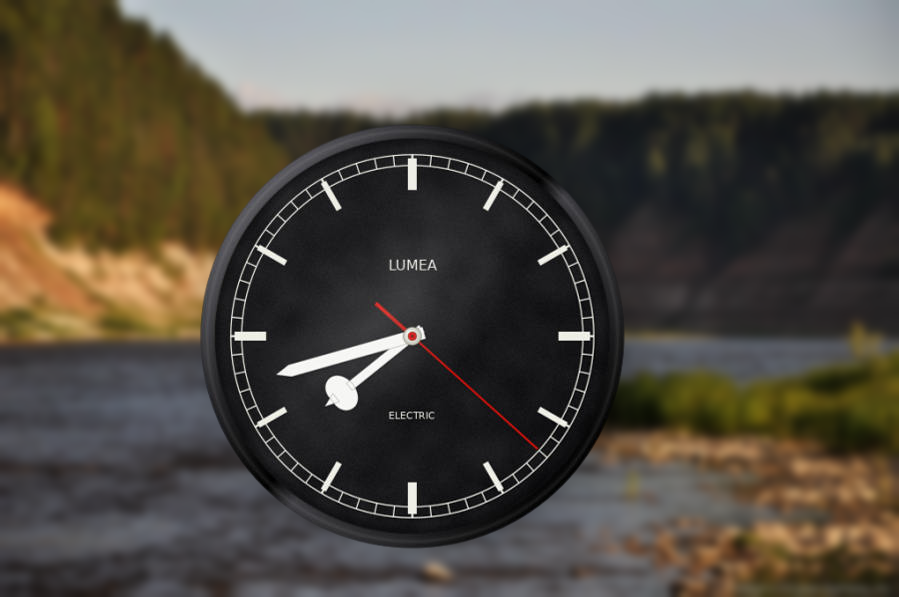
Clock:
7 h 42 min 22 s
